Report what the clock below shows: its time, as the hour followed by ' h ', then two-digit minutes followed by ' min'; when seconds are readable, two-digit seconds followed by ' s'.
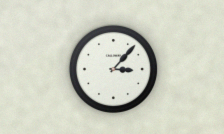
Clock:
3 h 07 min
